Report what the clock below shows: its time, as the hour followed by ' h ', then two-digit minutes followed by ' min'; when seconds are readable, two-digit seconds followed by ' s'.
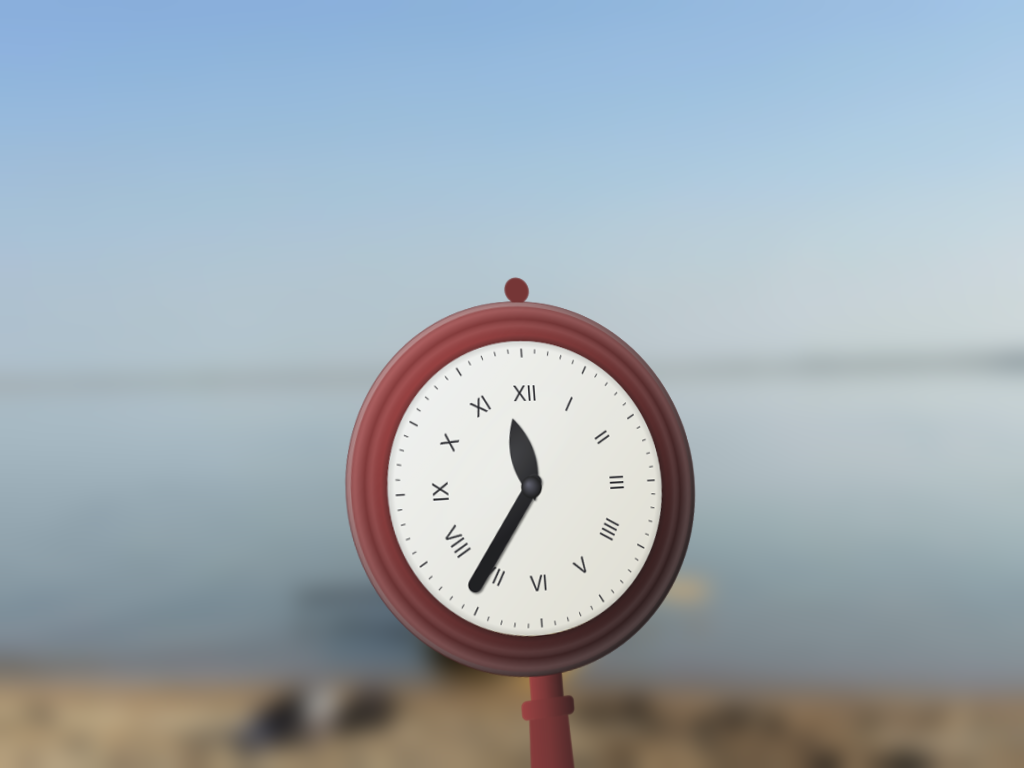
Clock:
11 h 36 min
